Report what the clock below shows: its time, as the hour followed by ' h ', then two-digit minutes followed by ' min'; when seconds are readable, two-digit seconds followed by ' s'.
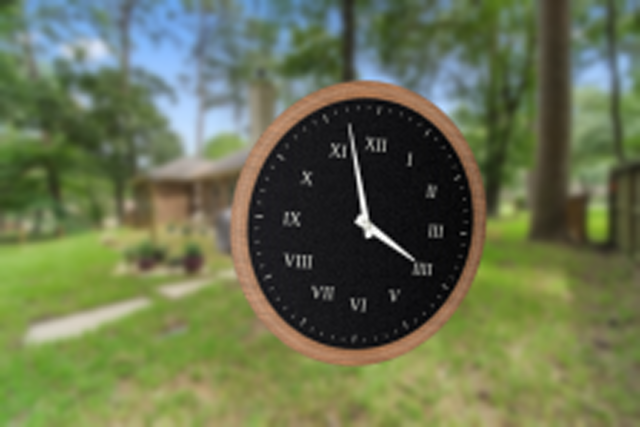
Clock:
3 h 57 min
